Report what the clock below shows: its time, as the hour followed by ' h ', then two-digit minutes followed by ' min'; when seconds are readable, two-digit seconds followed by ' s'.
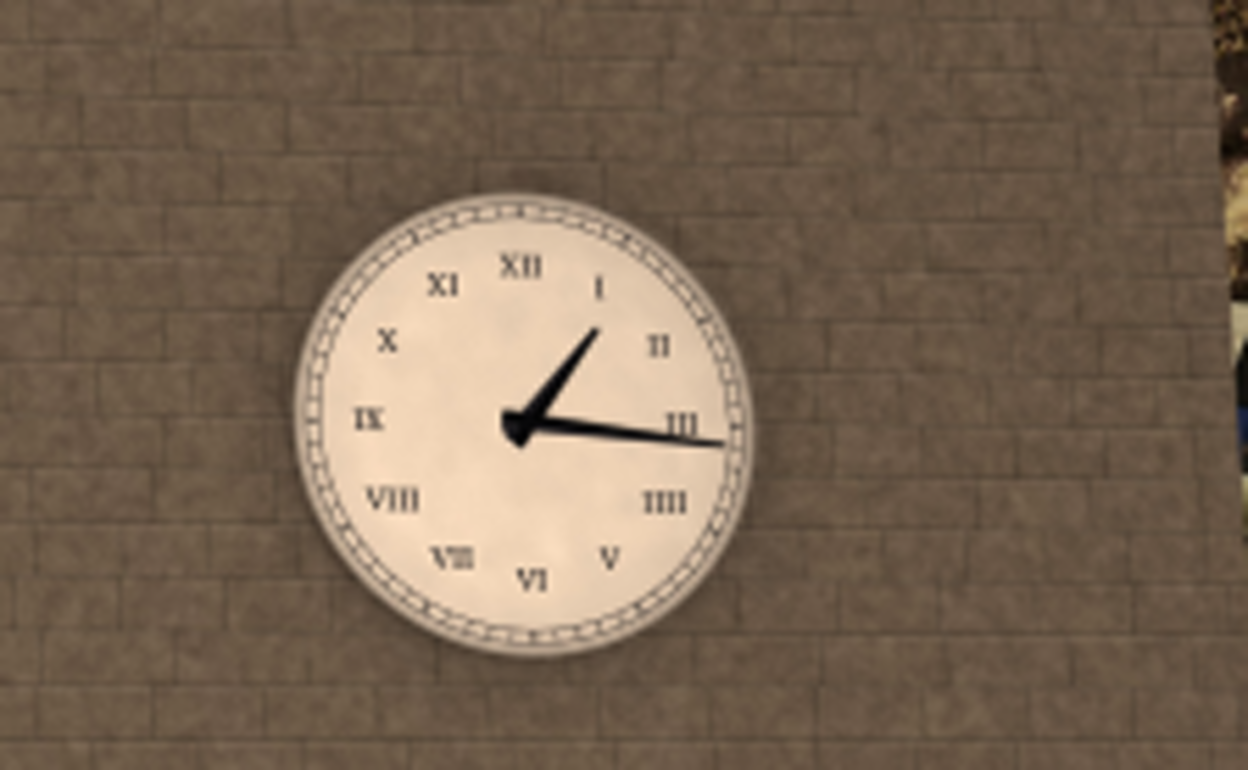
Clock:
1 h 16 min
